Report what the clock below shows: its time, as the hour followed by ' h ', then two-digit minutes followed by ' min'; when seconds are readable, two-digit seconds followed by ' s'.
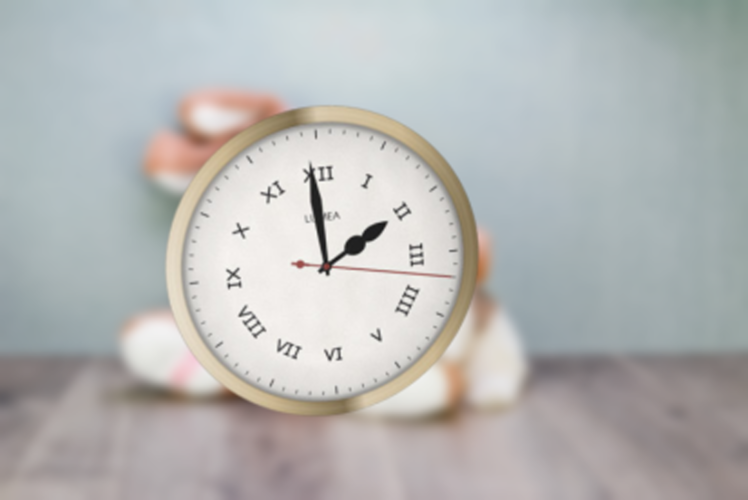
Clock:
1 h 59 min 17 s
